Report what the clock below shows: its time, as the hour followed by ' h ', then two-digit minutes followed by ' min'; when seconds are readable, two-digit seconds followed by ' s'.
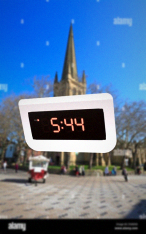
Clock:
5 h 44 min
